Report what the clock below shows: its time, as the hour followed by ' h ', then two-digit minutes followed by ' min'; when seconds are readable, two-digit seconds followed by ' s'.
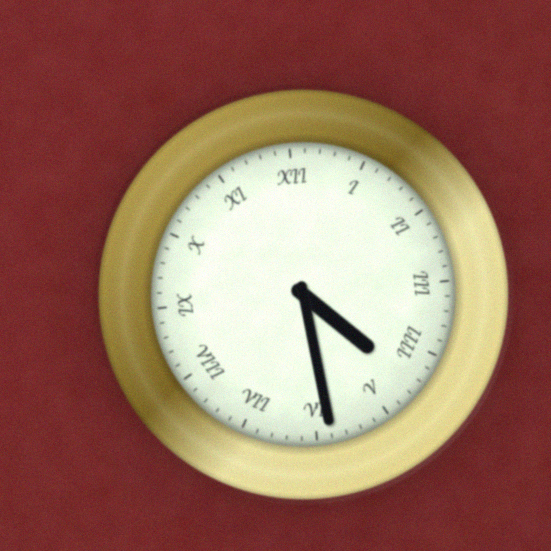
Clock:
4 h 29 min
